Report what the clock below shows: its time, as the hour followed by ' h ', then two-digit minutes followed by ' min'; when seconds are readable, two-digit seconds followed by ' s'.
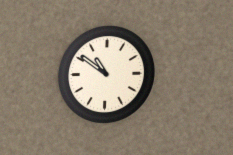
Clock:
10 h 51 min
